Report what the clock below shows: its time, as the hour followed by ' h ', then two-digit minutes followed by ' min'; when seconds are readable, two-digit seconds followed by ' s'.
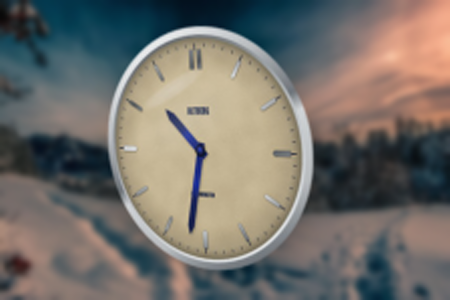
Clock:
10 h 32 min
